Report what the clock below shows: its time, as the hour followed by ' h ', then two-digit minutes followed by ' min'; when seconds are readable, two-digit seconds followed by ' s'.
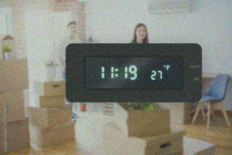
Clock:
11 h 19 min
